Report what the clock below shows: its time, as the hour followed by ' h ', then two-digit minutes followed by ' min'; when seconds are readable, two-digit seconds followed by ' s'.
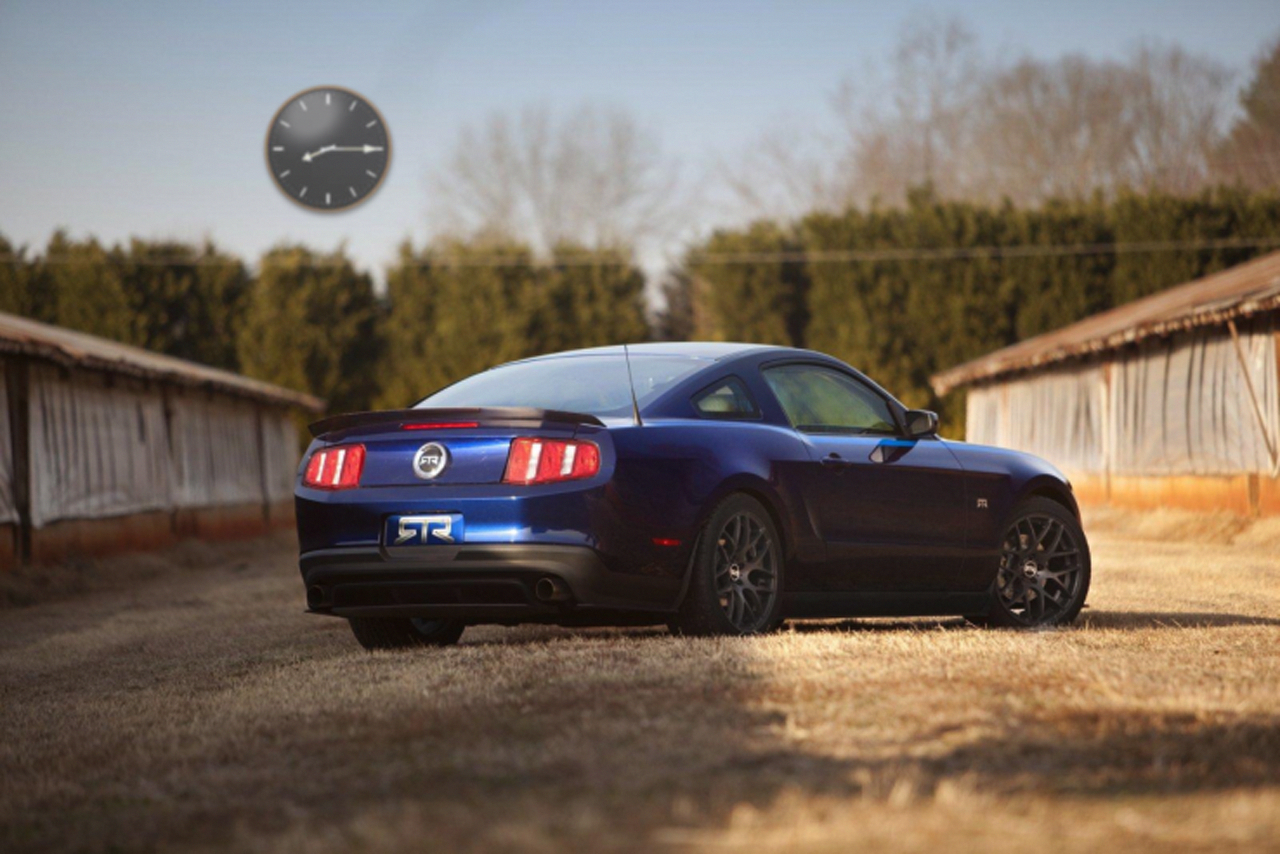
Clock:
8 h 15 min
